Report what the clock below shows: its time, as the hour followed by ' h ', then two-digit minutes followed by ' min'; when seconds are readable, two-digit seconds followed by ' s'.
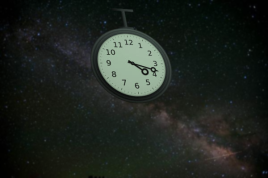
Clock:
4 h 18 min
